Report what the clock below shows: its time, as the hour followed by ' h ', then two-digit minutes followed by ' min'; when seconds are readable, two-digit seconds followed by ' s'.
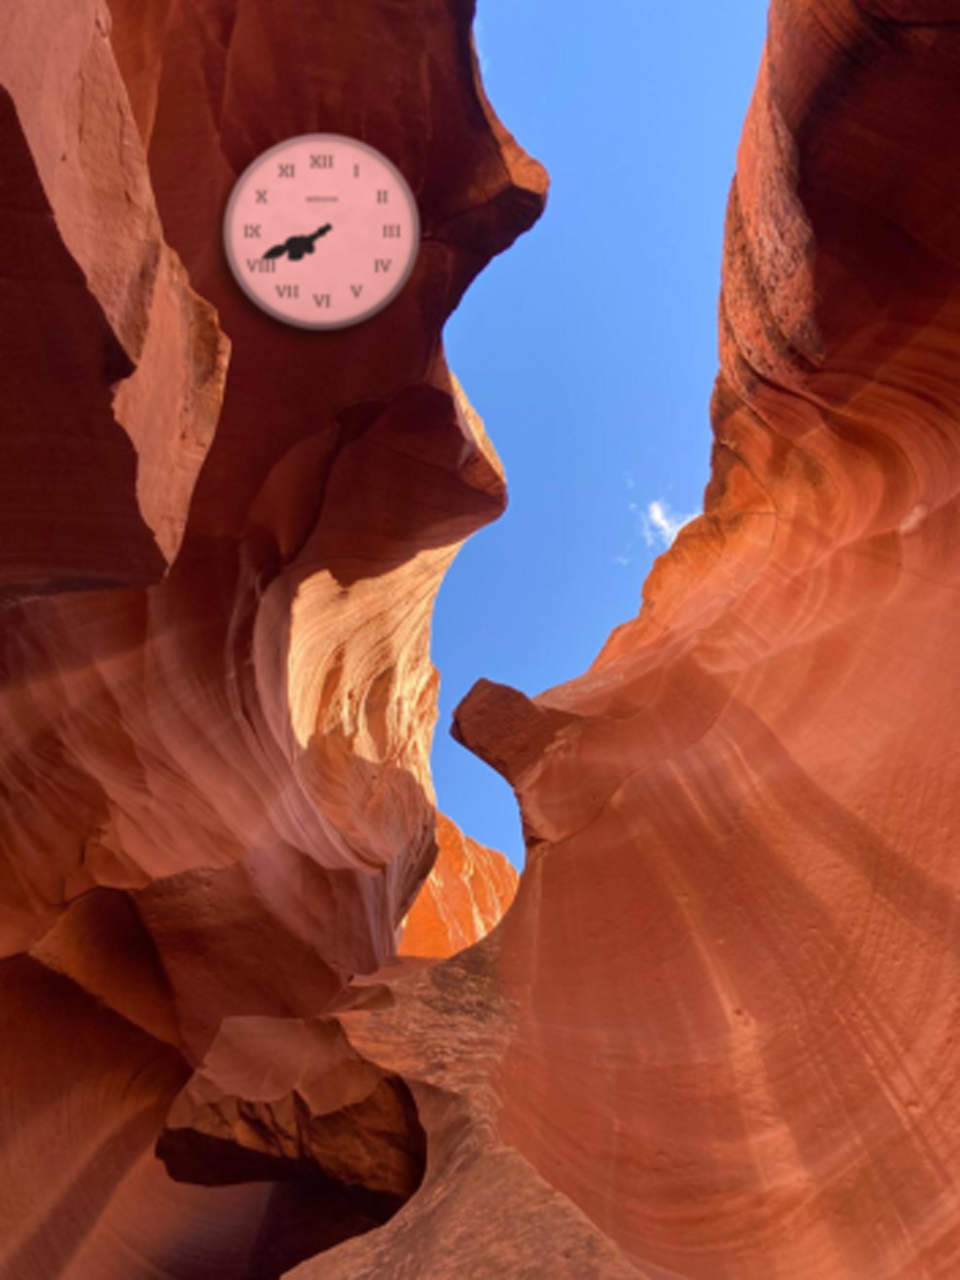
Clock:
7 h 41 min
